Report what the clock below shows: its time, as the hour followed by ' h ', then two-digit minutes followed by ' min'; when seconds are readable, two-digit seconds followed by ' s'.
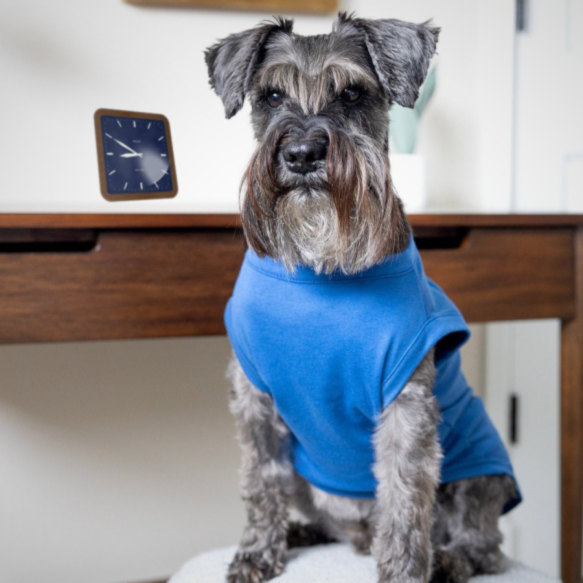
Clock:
8 h 50 min
